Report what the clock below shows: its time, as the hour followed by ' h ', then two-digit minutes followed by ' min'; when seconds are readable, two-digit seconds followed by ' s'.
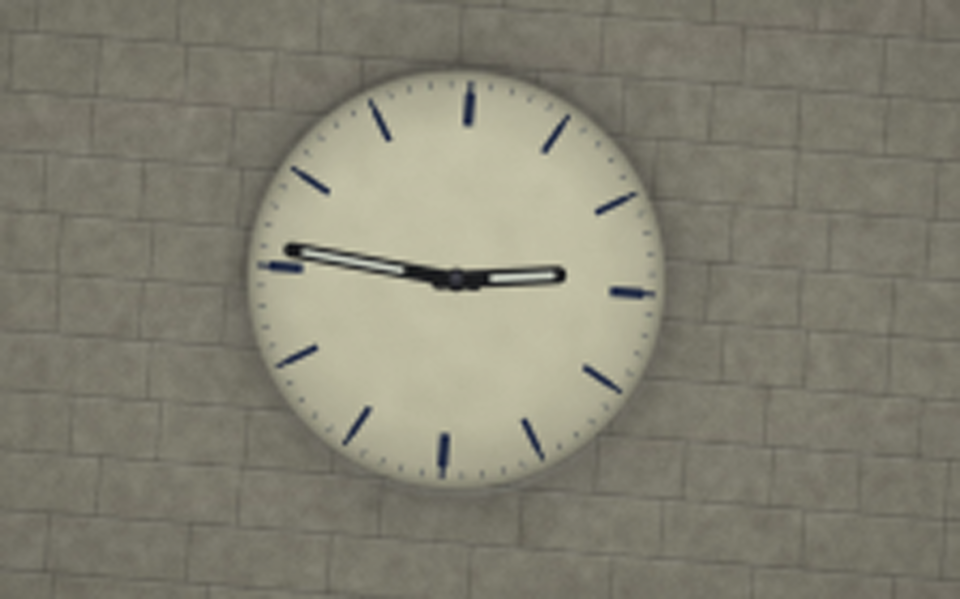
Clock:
2 h 46 min
